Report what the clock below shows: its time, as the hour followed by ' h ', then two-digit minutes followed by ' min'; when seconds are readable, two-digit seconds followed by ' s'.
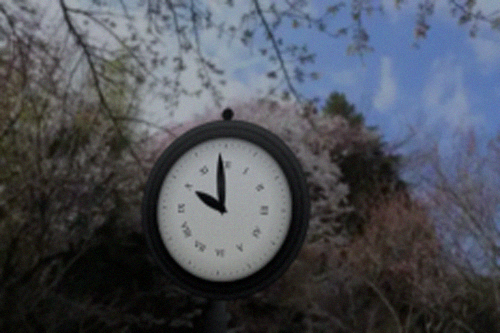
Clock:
9 h 59 min
